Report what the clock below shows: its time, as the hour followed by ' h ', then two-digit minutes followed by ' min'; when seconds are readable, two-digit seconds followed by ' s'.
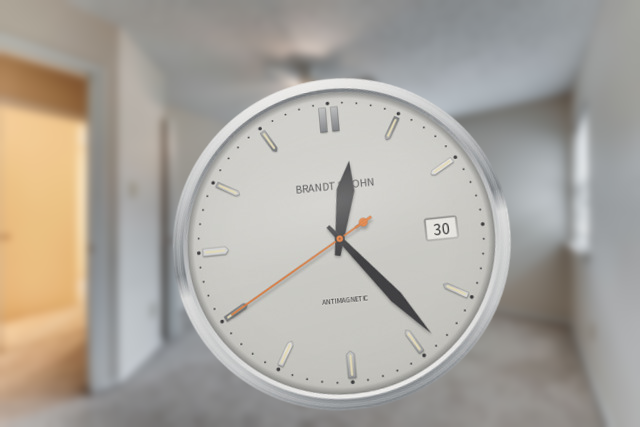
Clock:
12 h 23 min 40 s
